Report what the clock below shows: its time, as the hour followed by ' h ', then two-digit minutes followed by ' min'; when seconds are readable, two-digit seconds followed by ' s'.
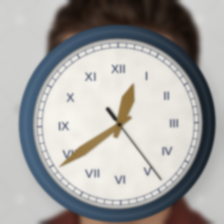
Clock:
12 h 39 min 24 s
